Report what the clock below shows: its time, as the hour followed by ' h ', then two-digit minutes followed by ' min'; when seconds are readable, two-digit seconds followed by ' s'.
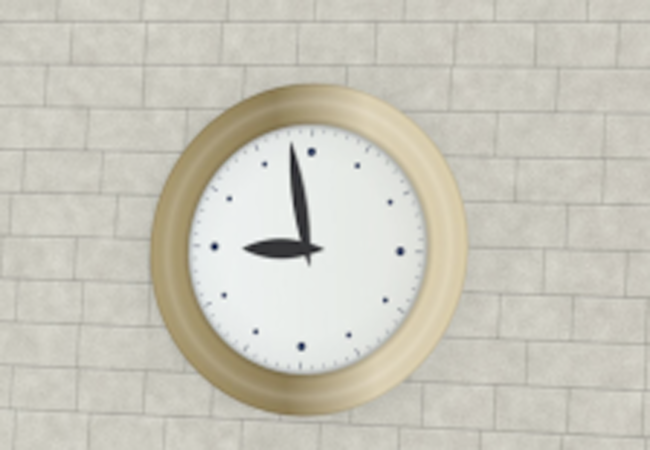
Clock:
8 h 58 min
